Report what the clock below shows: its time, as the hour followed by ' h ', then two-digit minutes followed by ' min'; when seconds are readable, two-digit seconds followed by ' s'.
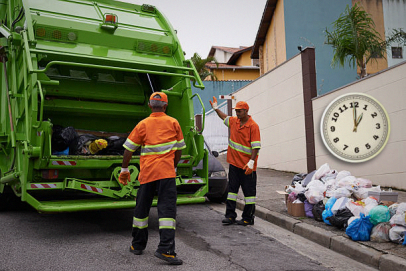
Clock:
1 h 00 min
